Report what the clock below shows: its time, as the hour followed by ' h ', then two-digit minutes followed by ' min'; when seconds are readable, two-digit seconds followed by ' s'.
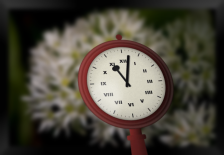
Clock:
11 h 02 min
